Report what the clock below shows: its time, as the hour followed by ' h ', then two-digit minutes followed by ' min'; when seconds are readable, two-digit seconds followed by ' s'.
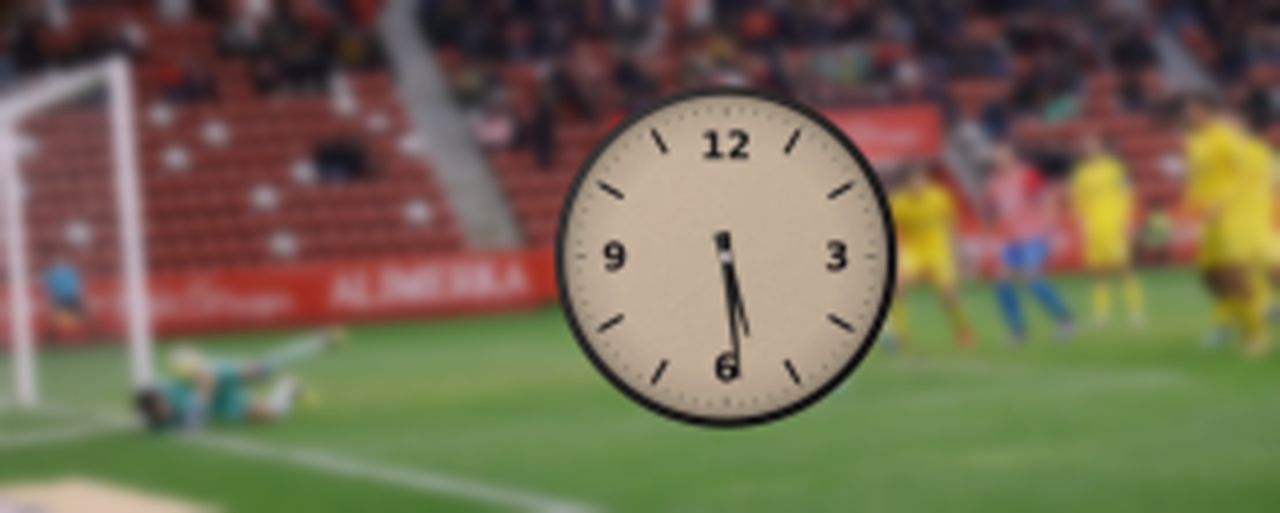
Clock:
5 h 29 min
